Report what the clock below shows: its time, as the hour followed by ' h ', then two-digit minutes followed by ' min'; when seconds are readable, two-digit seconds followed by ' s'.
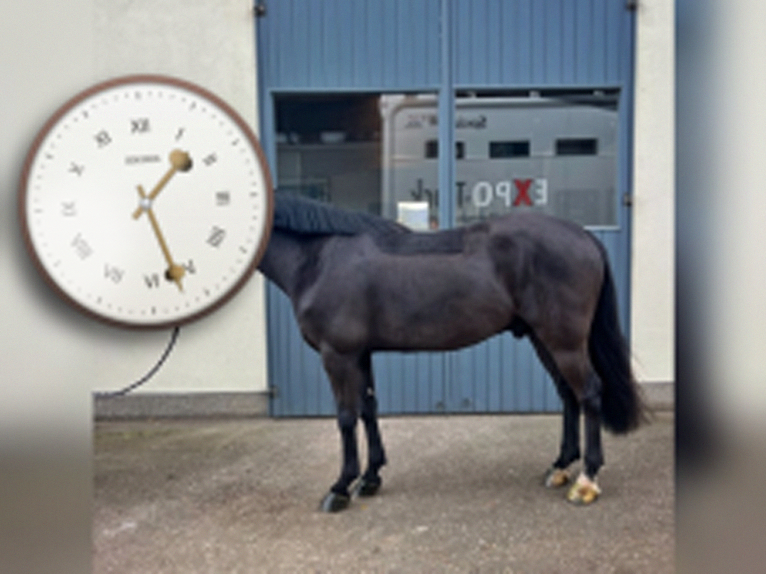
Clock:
1 h 27 min
